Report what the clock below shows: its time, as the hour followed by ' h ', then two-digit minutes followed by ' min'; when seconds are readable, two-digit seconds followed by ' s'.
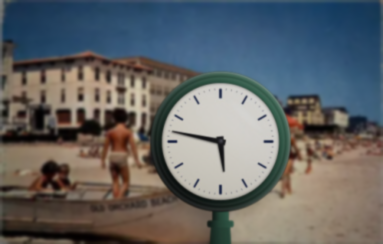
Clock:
5 h 47 min
